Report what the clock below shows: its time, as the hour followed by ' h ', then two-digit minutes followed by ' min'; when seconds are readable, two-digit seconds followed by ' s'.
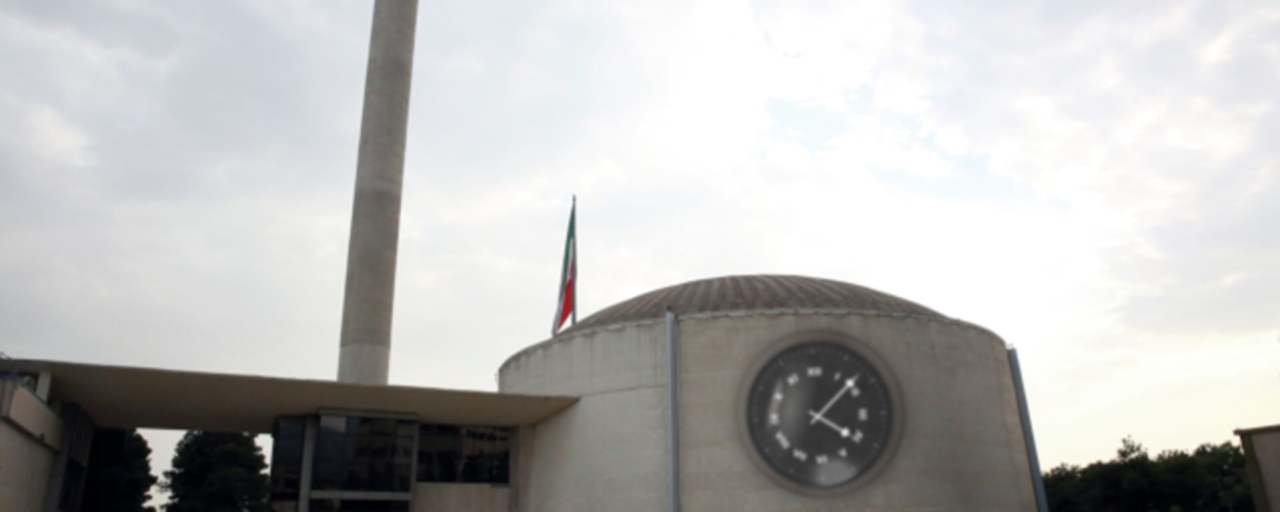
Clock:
4 h 08 min
